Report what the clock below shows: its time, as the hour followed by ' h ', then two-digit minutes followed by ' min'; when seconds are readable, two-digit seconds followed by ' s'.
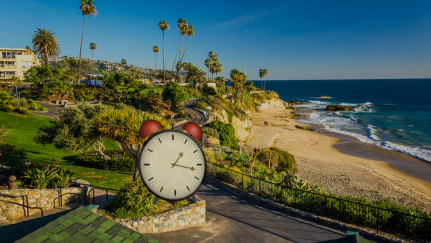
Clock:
1 h 17 min
